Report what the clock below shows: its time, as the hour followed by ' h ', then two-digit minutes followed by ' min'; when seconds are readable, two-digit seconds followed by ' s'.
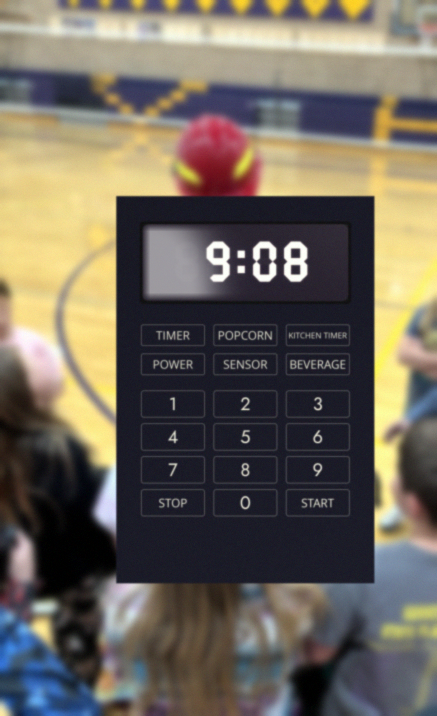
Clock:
9 h 08 min
